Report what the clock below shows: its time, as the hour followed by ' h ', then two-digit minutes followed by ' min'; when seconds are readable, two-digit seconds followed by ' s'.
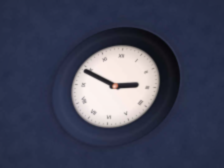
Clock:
2 h 49 min
